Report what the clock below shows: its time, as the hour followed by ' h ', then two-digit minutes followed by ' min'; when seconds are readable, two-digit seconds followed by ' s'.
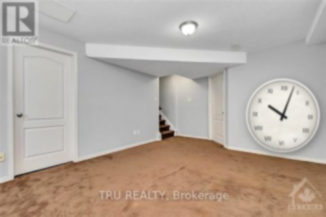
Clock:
10 h 03 min
